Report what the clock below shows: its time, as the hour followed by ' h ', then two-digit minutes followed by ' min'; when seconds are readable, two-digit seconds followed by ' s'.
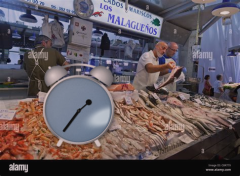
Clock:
1 h 36 min
